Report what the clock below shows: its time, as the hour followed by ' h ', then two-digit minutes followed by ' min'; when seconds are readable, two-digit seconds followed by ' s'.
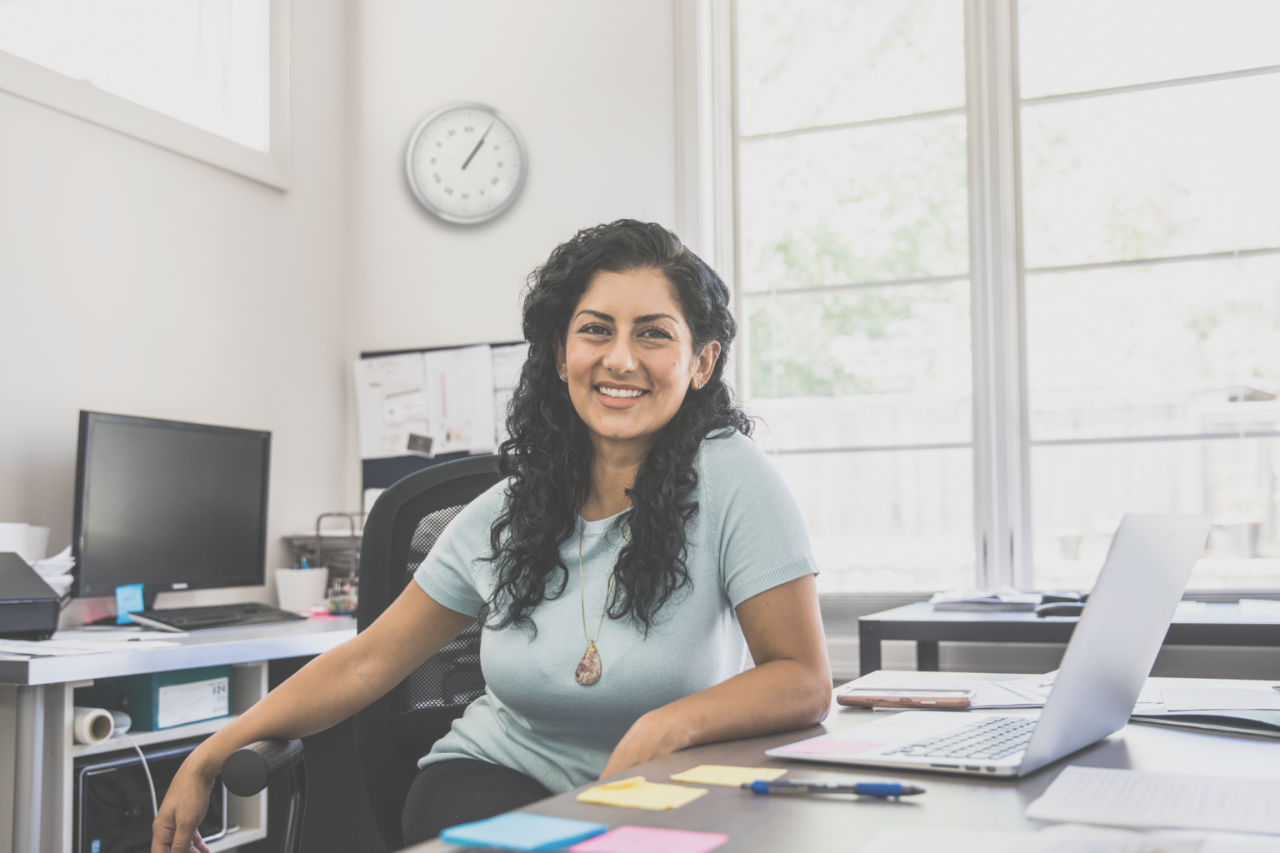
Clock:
1 h 05 min
